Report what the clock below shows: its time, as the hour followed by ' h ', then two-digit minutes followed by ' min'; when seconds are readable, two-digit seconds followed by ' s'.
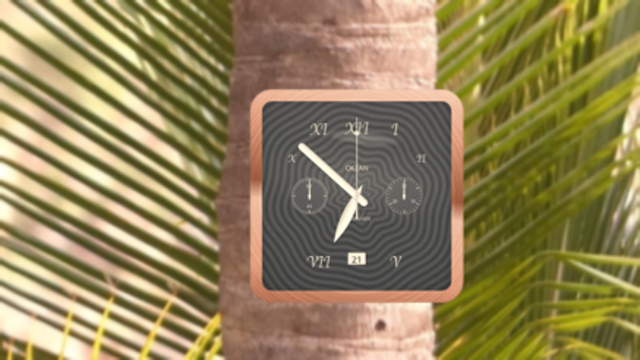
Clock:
6 h 52 min
